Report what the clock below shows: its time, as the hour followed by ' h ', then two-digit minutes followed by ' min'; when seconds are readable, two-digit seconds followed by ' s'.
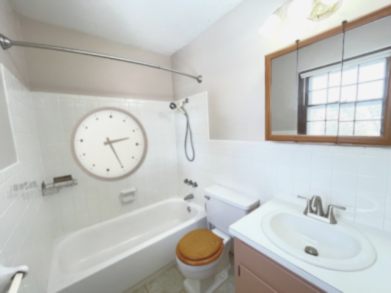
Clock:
2 h 25 min
